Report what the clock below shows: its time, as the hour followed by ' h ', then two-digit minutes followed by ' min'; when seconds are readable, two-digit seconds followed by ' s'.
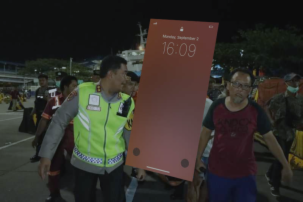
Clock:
16 h 09 min
